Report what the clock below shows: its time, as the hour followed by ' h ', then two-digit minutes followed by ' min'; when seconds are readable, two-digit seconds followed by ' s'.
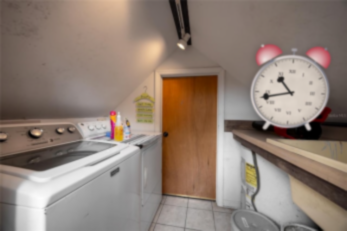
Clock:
10 h 43 min
